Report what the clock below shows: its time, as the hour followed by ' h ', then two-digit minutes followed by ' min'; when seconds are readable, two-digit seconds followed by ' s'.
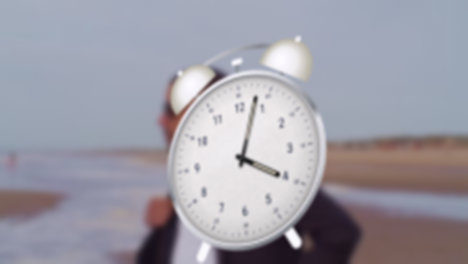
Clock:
4 h 03 min
